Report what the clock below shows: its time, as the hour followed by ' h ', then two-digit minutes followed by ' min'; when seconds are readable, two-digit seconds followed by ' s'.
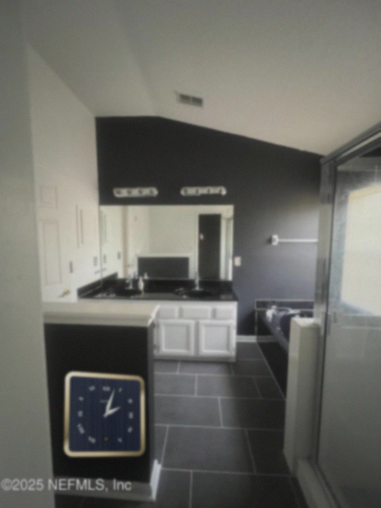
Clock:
2 h 03 min
